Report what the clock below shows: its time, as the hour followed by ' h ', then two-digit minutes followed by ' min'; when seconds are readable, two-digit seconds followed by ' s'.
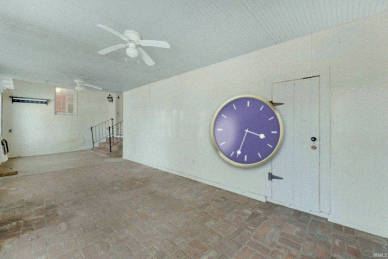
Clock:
3 h 33 min
